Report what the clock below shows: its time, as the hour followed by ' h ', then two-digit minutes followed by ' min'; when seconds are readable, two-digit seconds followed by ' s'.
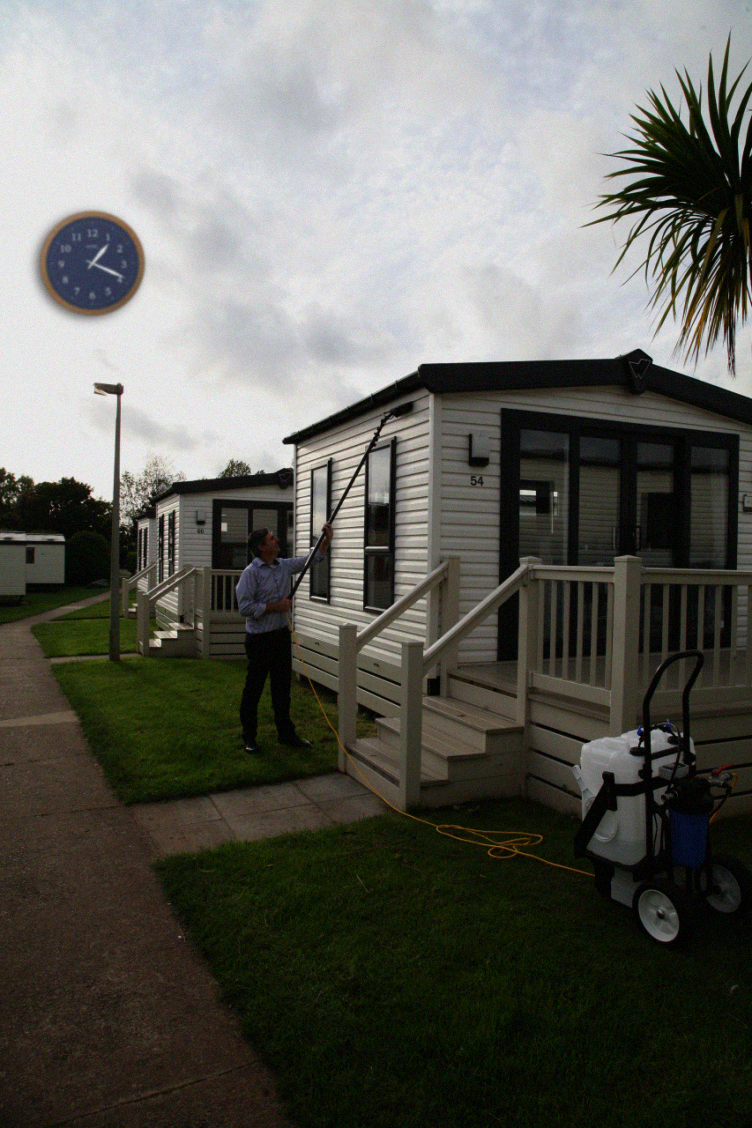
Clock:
1 h 19 min
